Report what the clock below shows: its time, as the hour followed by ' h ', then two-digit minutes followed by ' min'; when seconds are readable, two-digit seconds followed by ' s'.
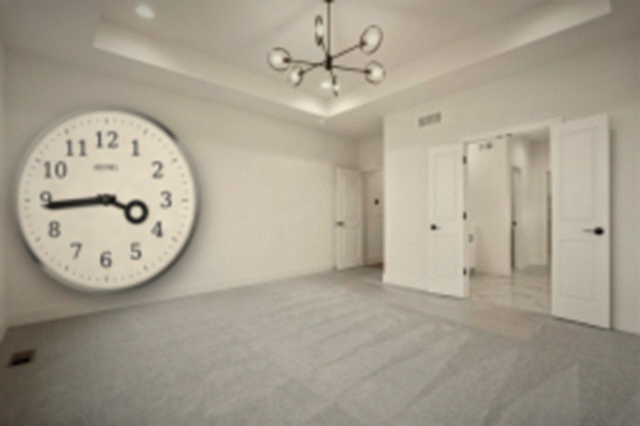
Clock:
3 h 44 min
